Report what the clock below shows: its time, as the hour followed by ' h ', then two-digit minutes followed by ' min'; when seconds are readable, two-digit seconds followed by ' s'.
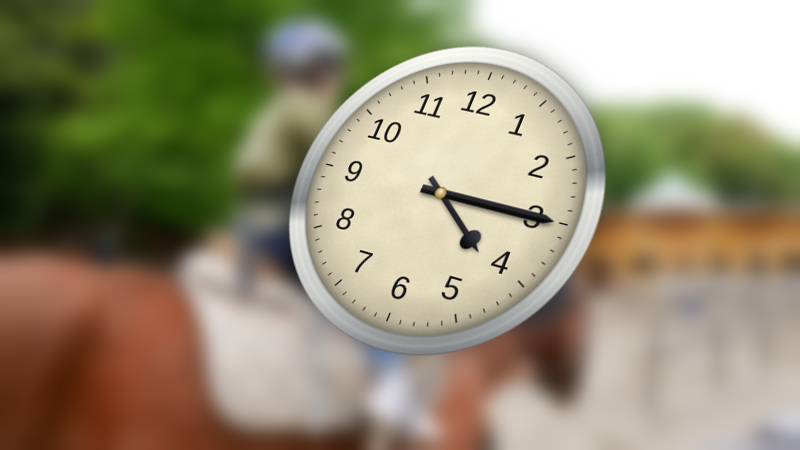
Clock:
4 h 15 min
